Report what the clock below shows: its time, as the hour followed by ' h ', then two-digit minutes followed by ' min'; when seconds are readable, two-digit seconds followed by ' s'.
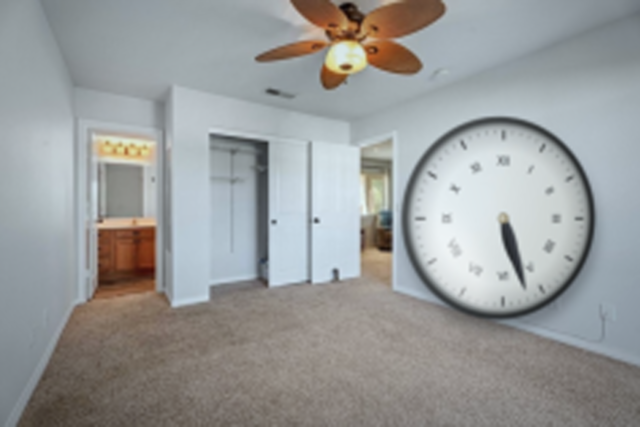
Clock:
5 h 27 min
